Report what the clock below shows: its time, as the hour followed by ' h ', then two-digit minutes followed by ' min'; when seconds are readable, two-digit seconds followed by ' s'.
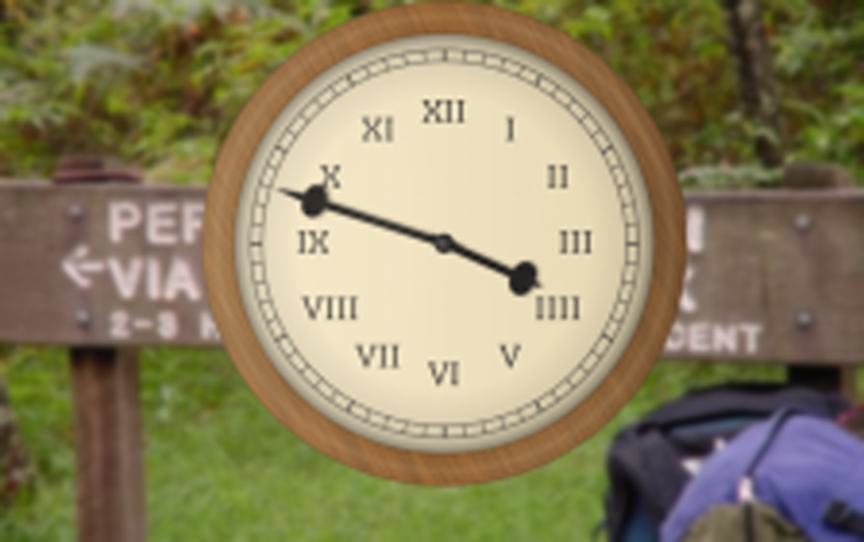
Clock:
3 h 48 min
